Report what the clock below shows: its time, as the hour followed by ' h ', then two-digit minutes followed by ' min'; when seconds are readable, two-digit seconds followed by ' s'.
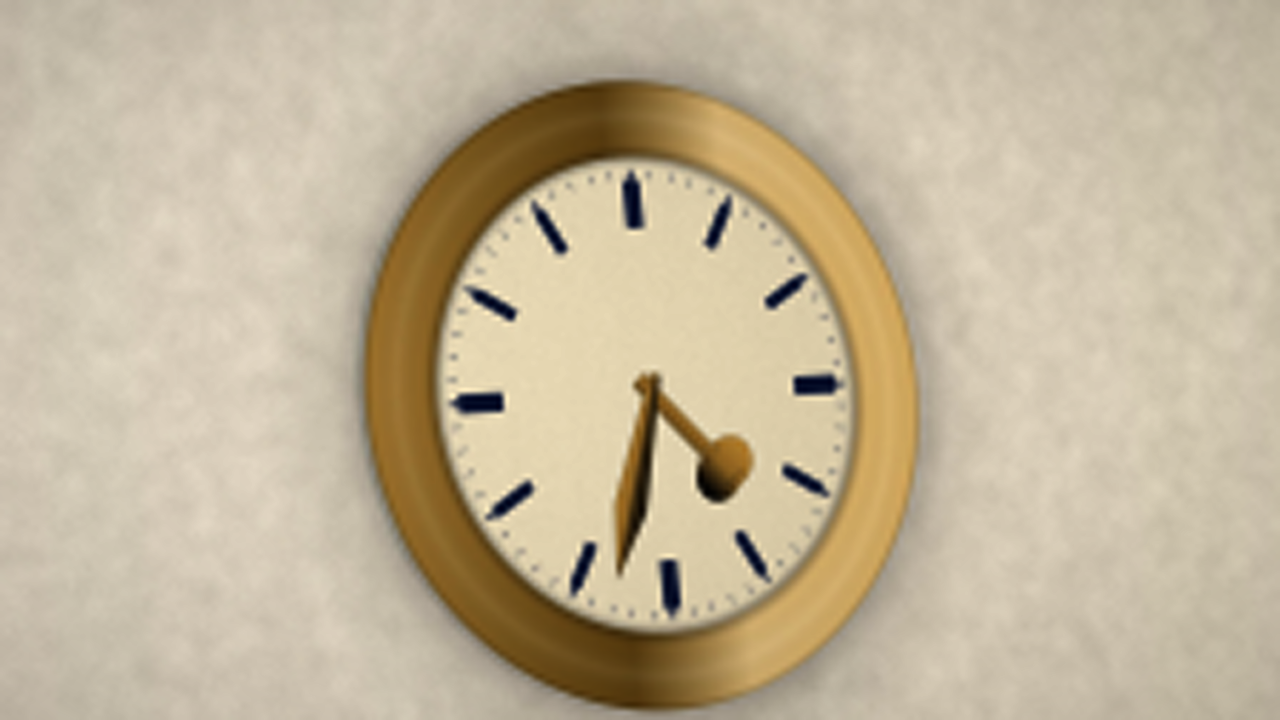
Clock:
4 h 33 min
